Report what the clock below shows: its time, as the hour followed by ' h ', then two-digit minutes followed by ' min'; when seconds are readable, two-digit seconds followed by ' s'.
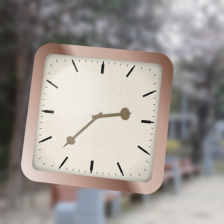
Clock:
2 h 37 min
